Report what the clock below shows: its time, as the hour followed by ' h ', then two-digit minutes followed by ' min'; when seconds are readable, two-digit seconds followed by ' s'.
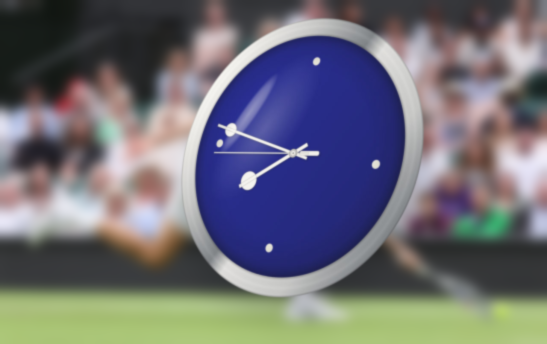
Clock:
7 h 46 min 44 s
